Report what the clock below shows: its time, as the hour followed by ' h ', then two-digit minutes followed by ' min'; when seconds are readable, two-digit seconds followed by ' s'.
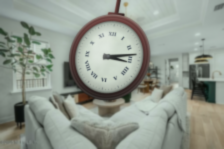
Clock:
3 h 13 min
